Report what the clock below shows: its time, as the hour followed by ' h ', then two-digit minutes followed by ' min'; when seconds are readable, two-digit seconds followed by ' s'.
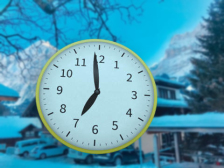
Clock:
6 h 59 min
